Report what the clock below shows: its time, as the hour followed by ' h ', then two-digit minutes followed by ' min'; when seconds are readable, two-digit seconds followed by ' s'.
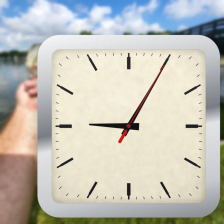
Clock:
9 h 05 min 05 s
